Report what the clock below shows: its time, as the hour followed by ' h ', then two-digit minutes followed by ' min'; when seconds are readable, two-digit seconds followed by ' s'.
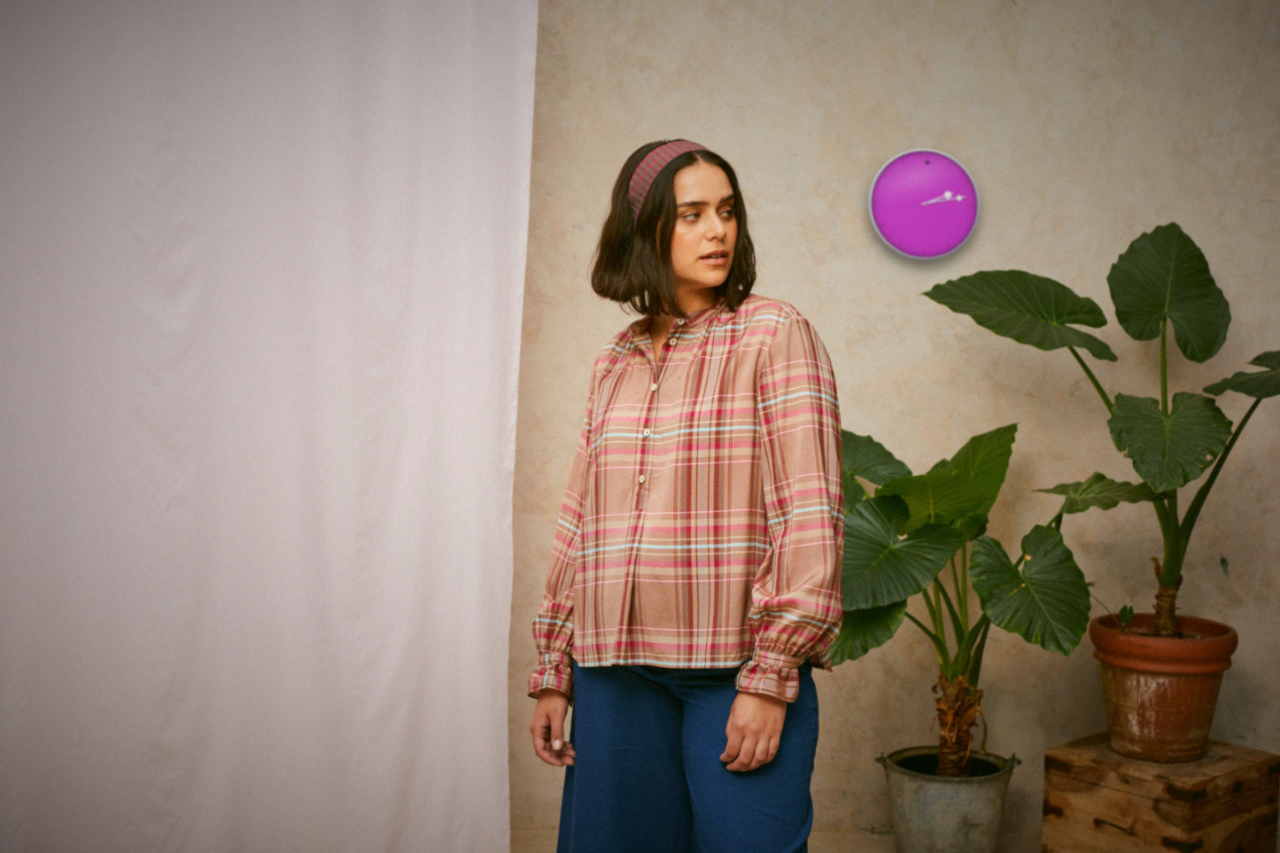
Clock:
2 h 13 min
